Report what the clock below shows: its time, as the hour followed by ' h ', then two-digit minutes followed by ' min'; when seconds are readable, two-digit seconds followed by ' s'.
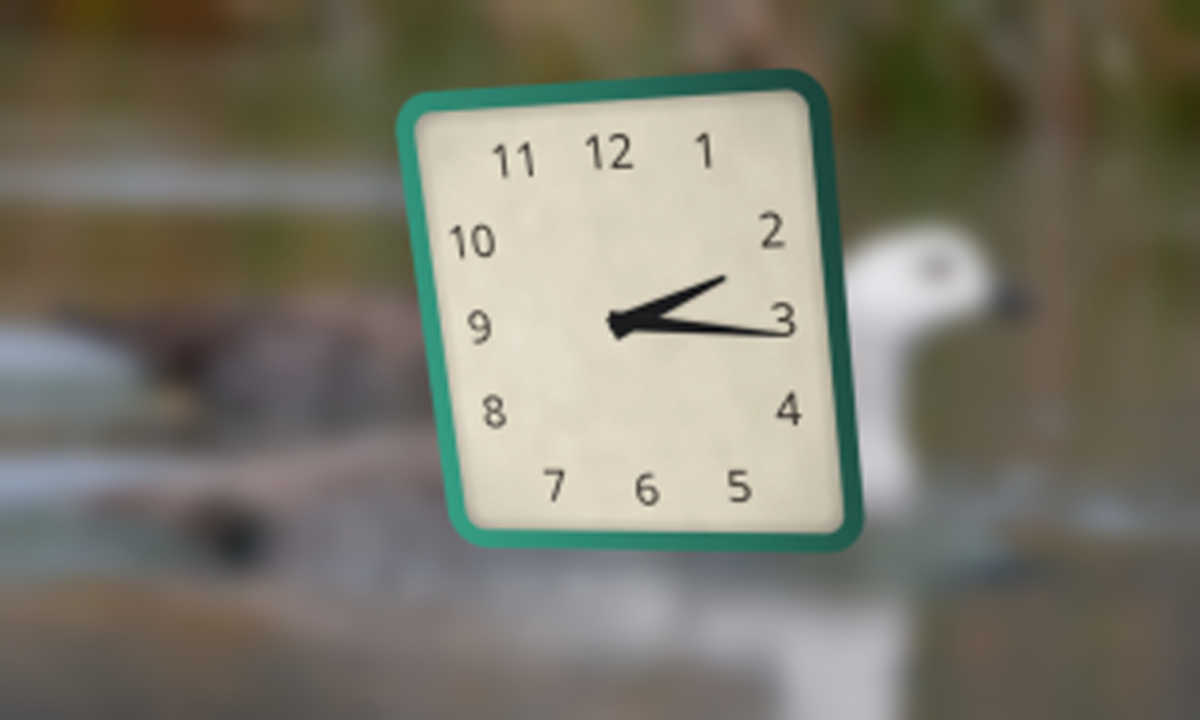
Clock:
2 h 16 min
